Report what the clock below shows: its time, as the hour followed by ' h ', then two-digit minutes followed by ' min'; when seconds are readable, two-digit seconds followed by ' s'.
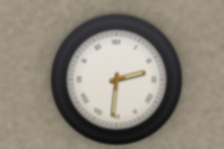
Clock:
2 h 31 min
